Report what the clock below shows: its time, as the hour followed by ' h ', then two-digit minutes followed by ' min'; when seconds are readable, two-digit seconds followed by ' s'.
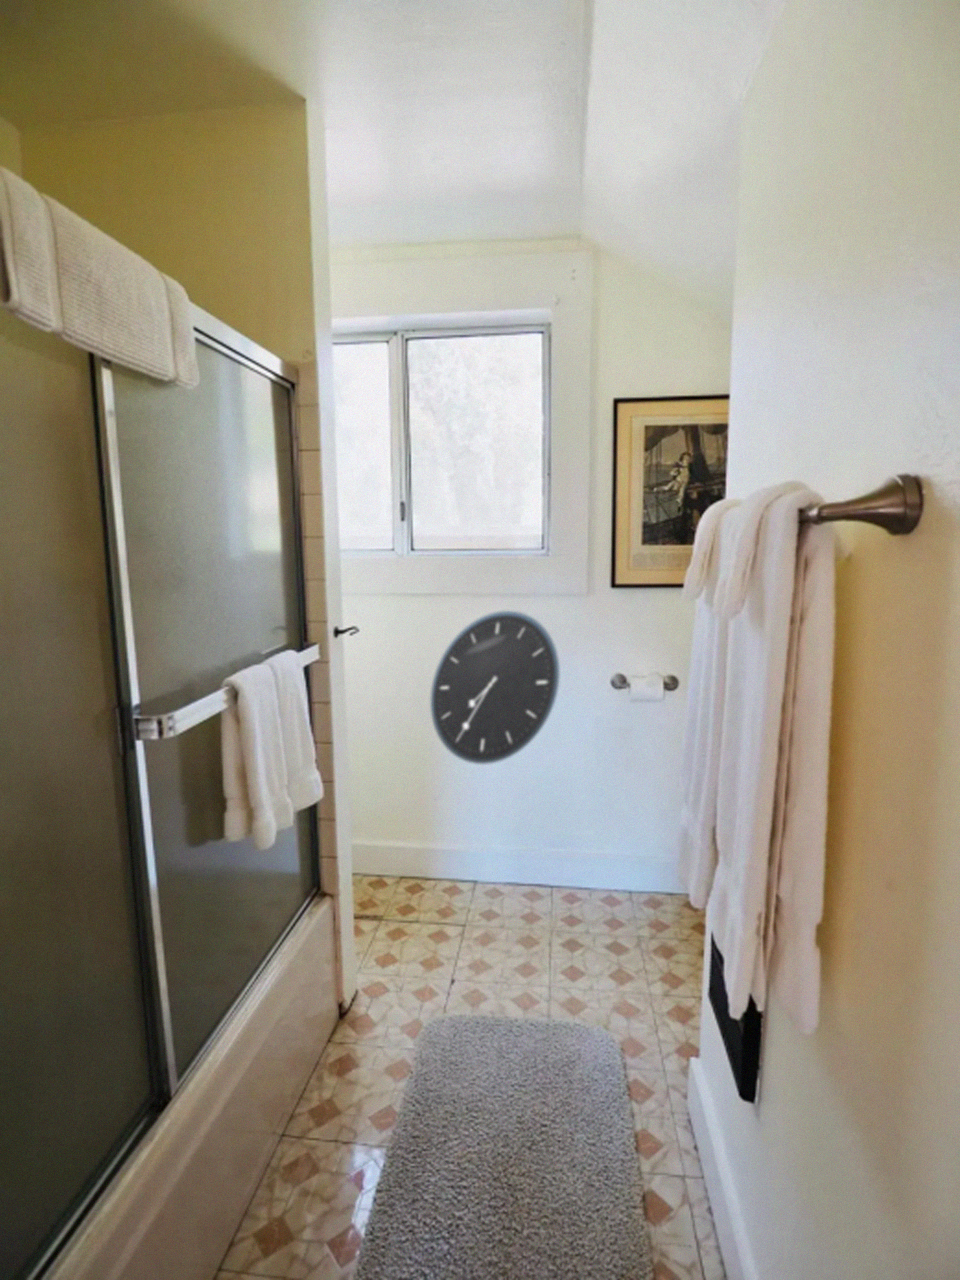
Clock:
7 h 35 min
